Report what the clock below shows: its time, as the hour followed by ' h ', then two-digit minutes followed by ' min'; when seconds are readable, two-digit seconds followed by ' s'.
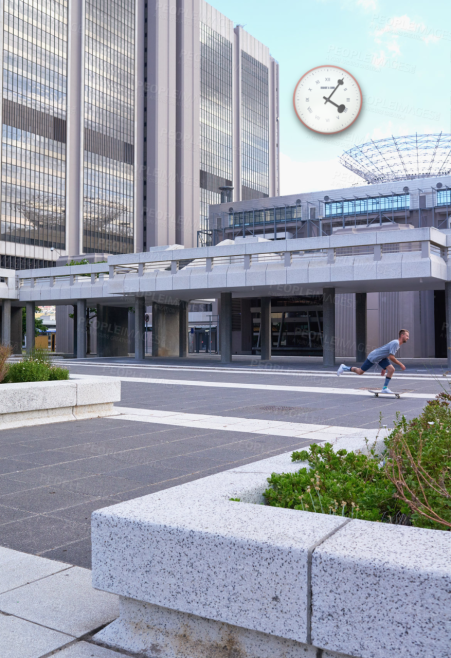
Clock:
4 h 06 min
